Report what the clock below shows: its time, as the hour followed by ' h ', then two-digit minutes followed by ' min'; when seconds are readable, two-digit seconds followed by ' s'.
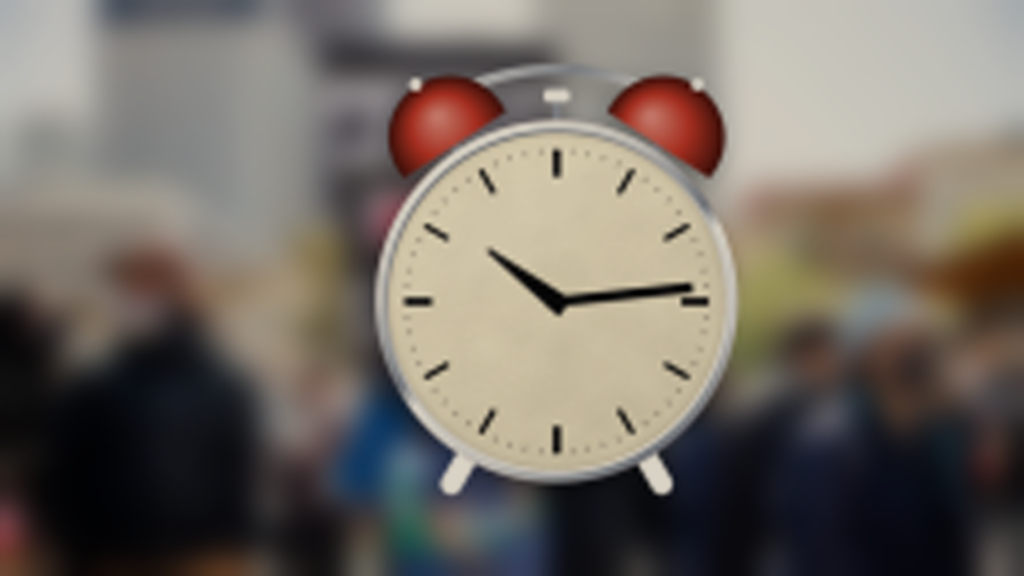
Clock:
10 h 14 min
